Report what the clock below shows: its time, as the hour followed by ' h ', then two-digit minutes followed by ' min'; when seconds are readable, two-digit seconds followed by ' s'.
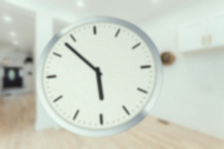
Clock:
5 h 53 min
